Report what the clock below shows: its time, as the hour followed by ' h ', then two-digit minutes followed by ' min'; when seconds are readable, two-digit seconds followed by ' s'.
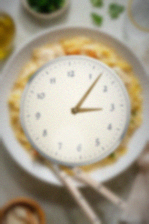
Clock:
3 h 07 min
